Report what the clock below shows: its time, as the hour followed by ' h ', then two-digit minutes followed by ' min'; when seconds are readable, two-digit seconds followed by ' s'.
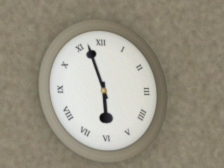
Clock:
5 h 57 min
